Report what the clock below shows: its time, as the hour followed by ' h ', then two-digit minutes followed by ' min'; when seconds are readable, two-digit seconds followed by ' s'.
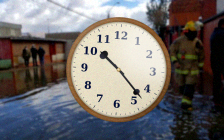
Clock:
10 h 23 min
